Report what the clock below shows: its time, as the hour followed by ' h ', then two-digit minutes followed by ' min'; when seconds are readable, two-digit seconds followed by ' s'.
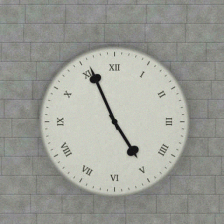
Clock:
4 h 56 min
